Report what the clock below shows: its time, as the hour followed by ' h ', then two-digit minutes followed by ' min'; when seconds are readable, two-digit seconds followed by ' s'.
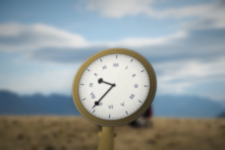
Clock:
9 h 36 min
